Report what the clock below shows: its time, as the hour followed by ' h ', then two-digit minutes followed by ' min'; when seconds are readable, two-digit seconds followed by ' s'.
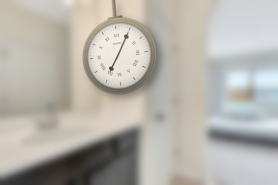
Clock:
7 h 05 min
